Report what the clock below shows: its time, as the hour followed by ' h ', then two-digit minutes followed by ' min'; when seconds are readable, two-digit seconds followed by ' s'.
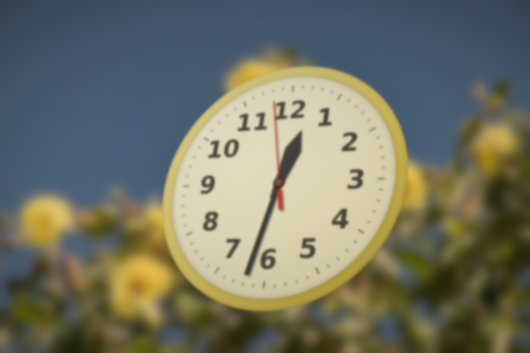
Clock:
12 h 31 min 58 s
